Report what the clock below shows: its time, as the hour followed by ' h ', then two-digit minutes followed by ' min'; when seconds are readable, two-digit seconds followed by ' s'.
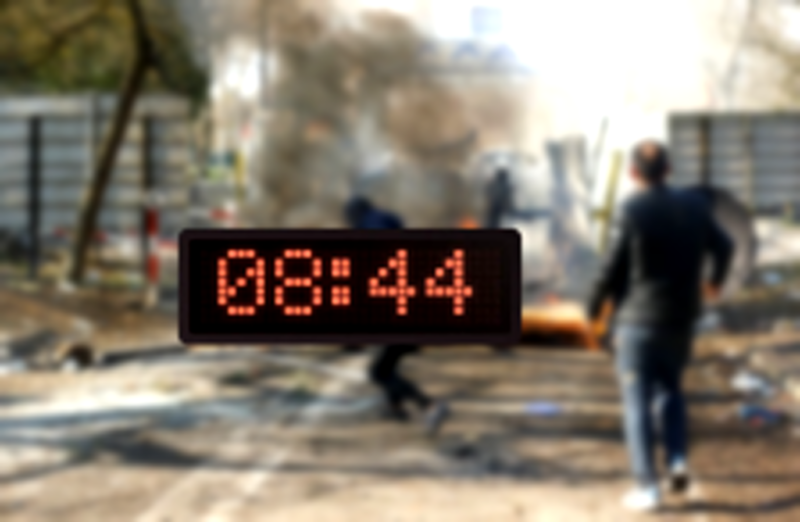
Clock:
8 h 44 min
